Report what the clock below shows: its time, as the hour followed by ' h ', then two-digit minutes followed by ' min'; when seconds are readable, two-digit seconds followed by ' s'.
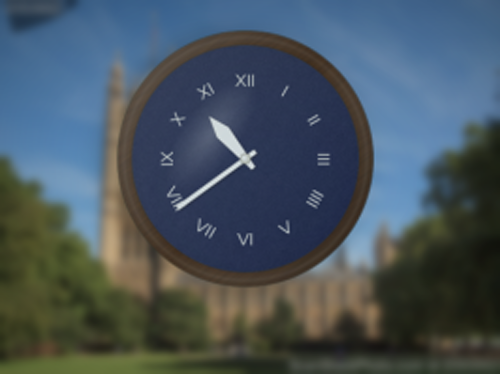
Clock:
10 h 39 min
